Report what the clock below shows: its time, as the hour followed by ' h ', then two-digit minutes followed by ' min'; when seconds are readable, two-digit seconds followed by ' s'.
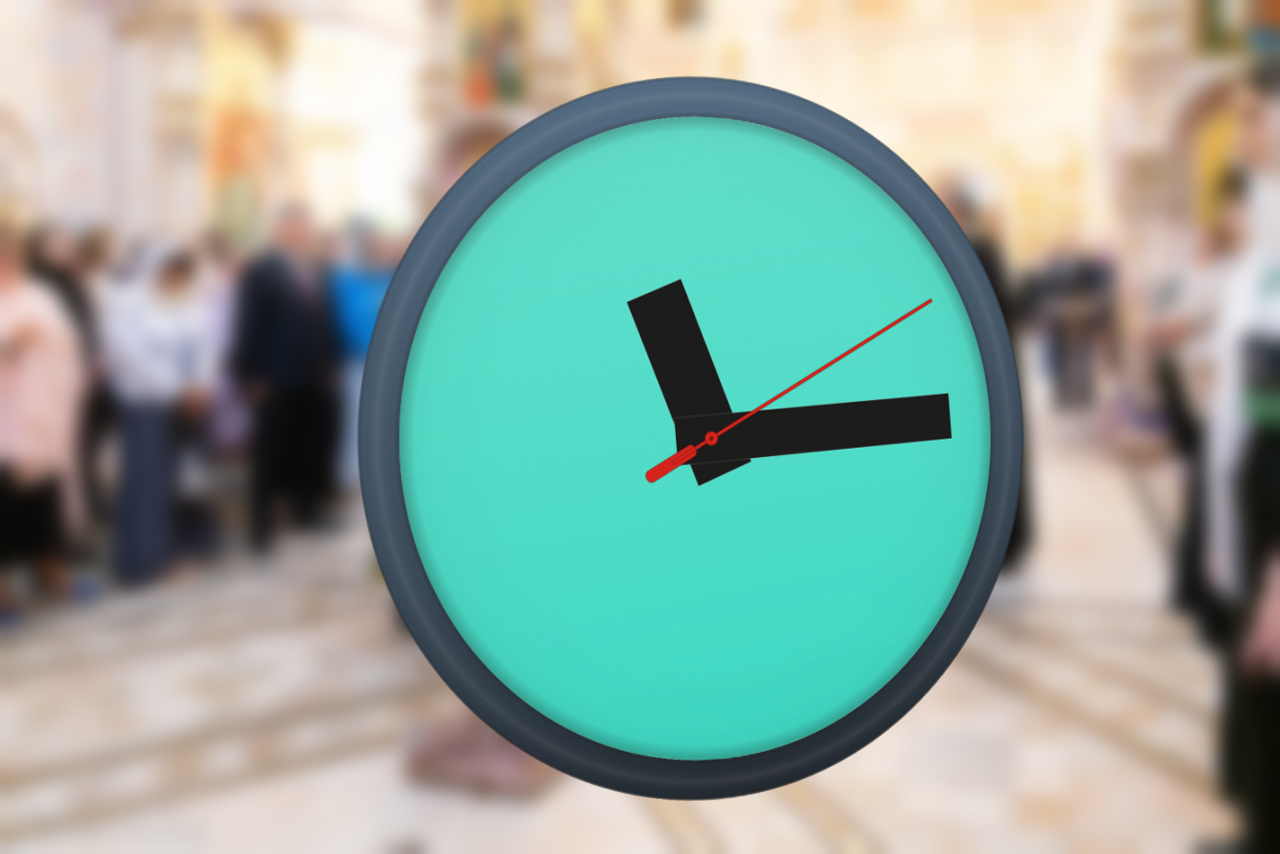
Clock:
11 h 14 min 10 s
